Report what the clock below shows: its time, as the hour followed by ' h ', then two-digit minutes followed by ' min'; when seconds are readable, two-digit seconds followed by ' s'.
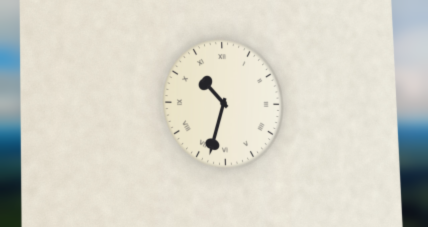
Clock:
10 h 33 min
